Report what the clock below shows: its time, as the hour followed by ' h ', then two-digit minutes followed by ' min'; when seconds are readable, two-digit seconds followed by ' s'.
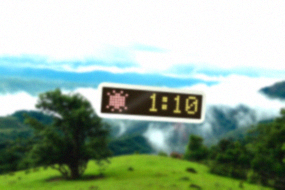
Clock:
1 h 10 min
